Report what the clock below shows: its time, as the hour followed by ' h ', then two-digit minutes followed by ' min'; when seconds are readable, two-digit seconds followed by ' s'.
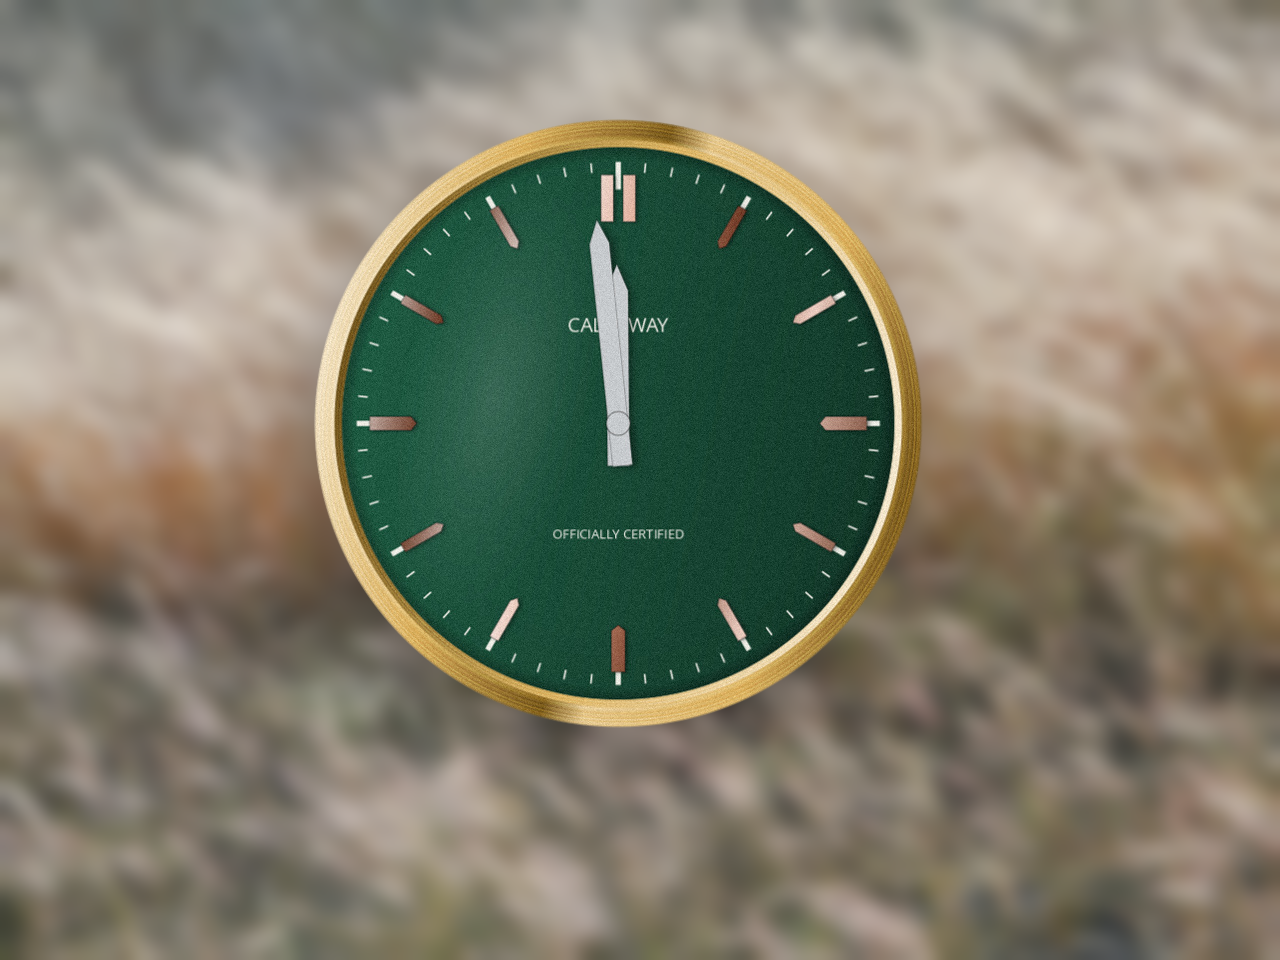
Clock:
11 h 59 min
